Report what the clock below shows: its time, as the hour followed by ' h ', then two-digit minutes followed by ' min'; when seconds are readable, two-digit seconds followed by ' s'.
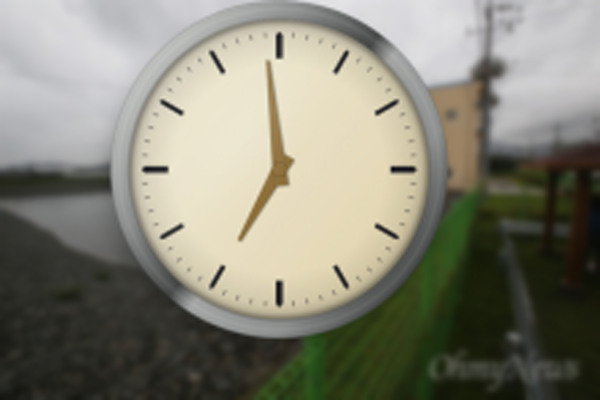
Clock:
6 h 59 min
